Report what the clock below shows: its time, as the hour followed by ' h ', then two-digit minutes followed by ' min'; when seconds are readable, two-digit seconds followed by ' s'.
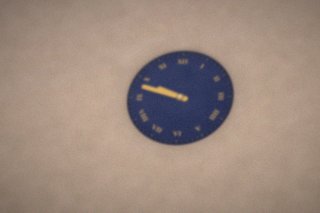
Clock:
9 h 48 min
